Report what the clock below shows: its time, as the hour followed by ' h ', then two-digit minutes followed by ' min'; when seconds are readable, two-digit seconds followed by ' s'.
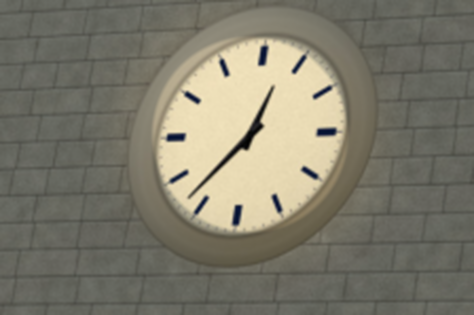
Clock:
12 h 37 min
